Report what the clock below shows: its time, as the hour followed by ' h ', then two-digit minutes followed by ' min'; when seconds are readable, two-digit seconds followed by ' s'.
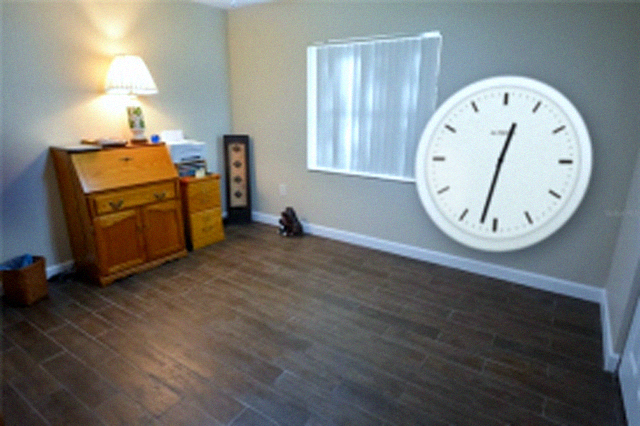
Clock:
12 h 32 min
